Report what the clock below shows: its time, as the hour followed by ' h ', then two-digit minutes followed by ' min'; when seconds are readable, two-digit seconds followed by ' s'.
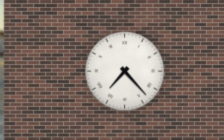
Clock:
7 h 23 min
